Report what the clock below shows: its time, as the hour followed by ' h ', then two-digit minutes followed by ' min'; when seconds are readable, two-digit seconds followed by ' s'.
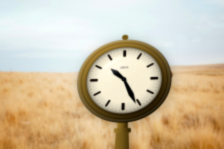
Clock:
10 h 26 min
